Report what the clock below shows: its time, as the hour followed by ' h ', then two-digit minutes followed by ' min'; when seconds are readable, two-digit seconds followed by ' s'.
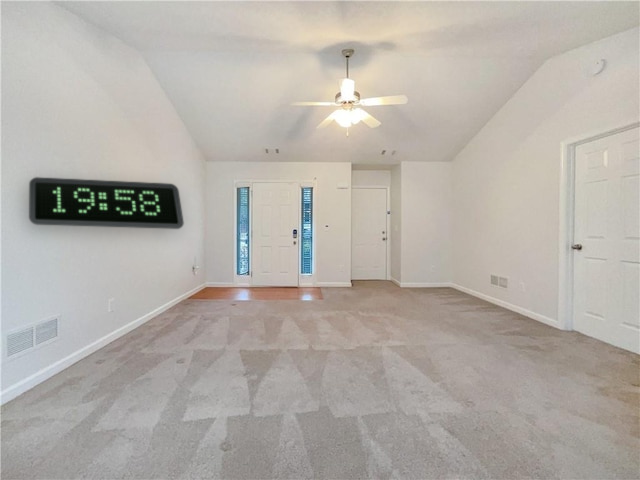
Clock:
19 h 58 min
